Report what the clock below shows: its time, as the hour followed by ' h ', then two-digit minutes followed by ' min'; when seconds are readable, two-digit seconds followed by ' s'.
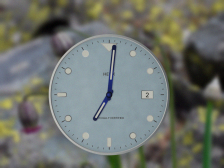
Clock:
7 h 01 min
